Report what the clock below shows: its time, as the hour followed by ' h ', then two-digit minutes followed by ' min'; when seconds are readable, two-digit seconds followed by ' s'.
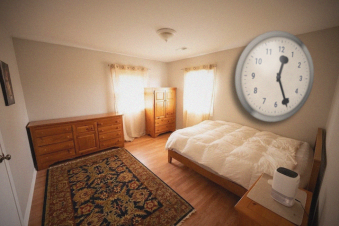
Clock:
12 h 26 min
